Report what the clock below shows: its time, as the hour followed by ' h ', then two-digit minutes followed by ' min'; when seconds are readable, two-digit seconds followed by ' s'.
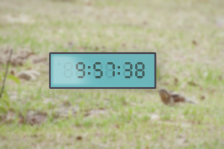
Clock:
9 h 57 min 38 s
